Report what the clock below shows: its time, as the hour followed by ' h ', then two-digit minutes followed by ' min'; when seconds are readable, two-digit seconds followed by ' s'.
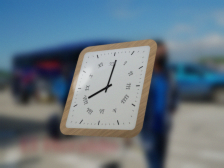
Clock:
8 h 01 min
